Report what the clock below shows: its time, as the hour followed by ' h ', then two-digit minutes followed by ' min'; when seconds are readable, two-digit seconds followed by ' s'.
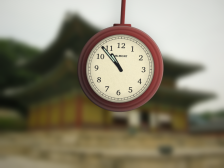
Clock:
10 h 53 min
